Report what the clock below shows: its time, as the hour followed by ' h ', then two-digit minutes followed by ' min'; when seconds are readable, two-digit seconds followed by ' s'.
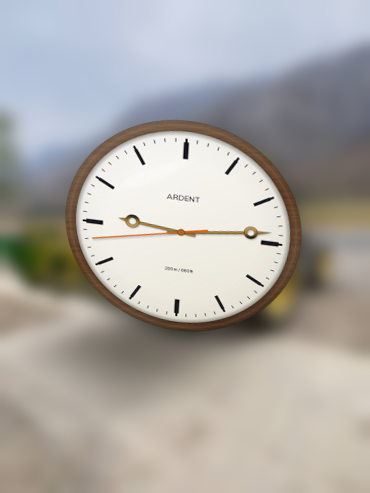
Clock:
9 h 13 min 43 s
